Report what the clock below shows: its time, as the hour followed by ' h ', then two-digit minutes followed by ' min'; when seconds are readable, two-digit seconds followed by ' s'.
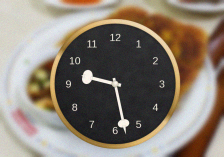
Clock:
9 h 28 min
